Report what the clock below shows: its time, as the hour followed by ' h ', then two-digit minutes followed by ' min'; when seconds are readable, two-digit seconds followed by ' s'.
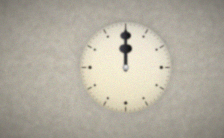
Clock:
12 h 00 min
